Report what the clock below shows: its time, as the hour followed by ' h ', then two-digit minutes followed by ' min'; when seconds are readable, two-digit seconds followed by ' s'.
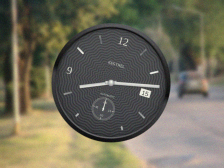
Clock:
8 h 13 min
